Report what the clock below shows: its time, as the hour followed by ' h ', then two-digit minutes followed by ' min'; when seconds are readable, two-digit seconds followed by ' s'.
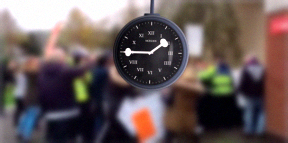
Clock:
1 h 45 min
